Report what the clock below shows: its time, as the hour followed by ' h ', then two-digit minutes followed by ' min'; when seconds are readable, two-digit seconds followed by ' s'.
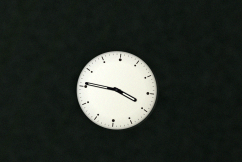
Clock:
3 h 46 min
